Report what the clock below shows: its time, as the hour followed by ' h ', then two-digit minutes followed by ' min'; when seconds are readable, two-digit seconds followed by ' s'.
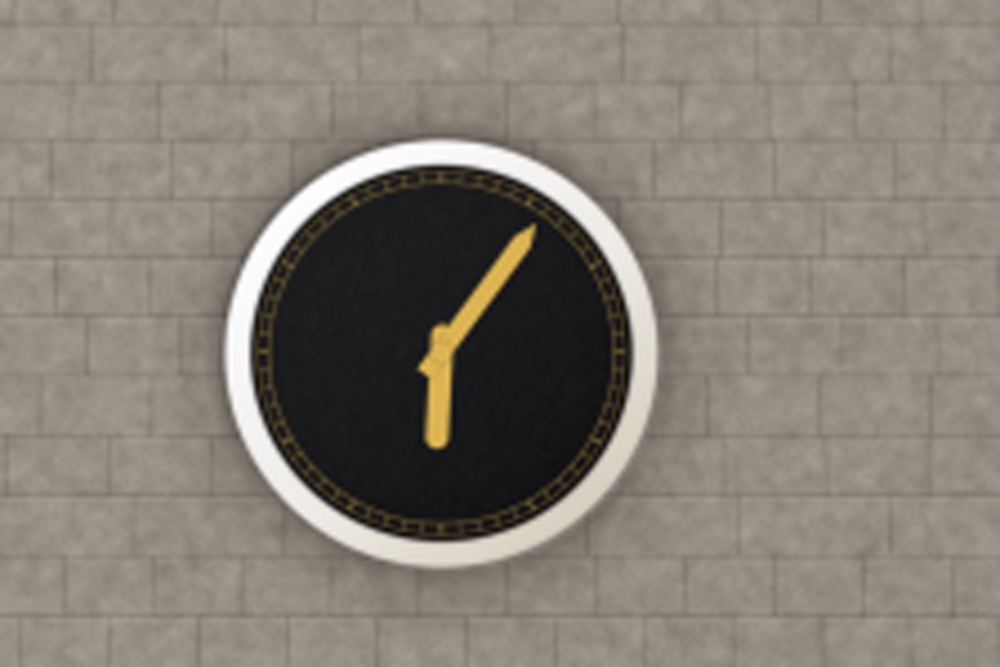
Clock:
6 h 06 min
